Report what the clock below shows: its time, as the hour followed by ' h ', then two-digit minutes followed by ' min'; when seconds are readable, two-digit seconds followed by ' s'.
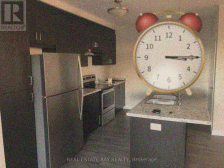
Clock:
3 h 15 min
